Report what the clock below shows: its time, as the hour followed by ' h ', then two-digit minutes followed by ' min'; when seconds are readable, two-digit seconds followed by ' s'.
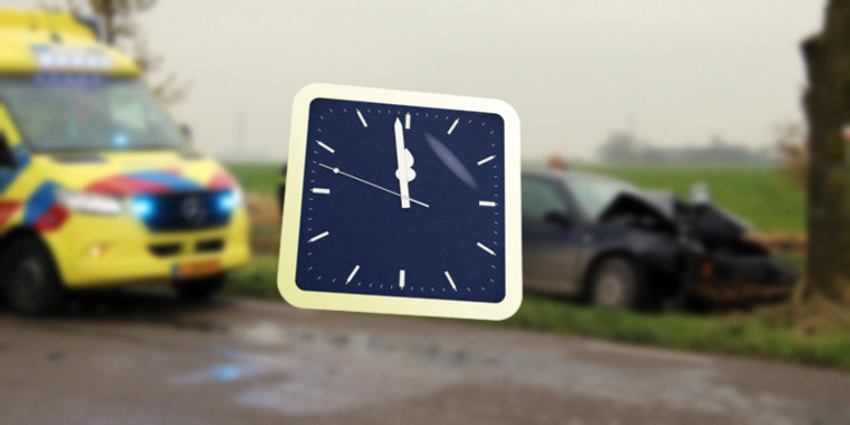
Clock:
11 h 58 min 48 s
